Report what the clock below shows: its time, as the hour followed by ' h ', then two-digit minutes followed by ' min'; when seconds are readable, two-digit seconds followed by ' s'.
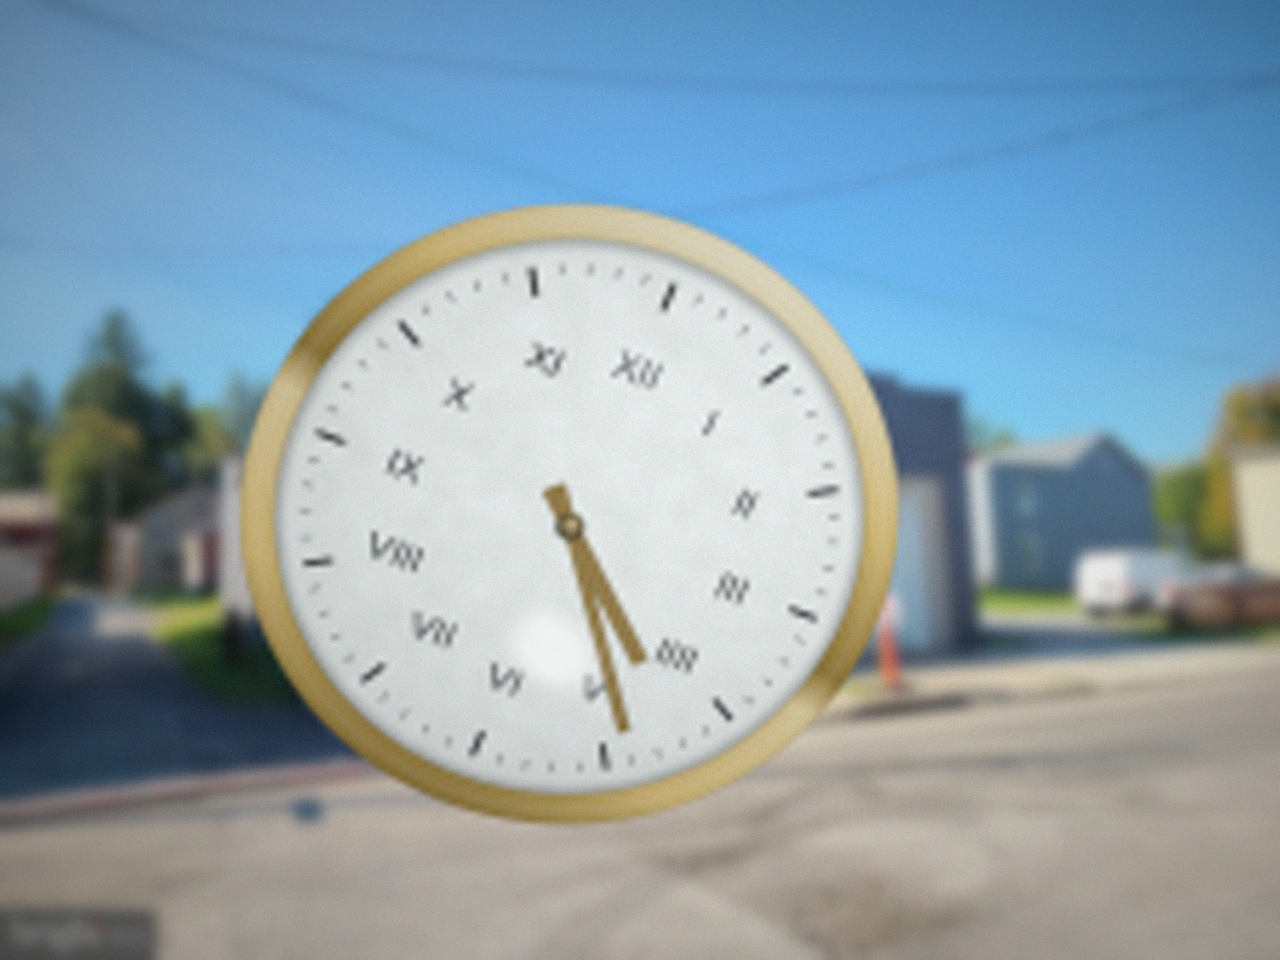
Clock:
4 h 24 min
